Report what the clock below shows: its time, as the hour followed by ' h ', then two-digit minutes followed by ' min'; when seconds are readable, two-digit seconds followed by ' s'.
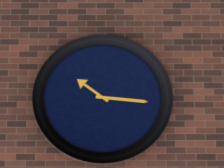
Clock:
10 h 16 min
